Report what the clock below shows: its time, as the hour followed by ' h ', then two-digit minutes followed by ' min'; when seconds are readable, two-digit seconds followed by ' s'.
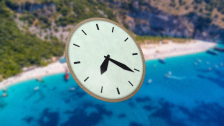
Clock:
7 h 21 min
